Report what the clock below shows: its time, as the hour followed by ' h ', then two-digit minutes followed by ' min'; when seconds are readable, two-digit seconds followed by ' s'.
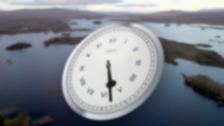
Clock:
5 h 28 min
